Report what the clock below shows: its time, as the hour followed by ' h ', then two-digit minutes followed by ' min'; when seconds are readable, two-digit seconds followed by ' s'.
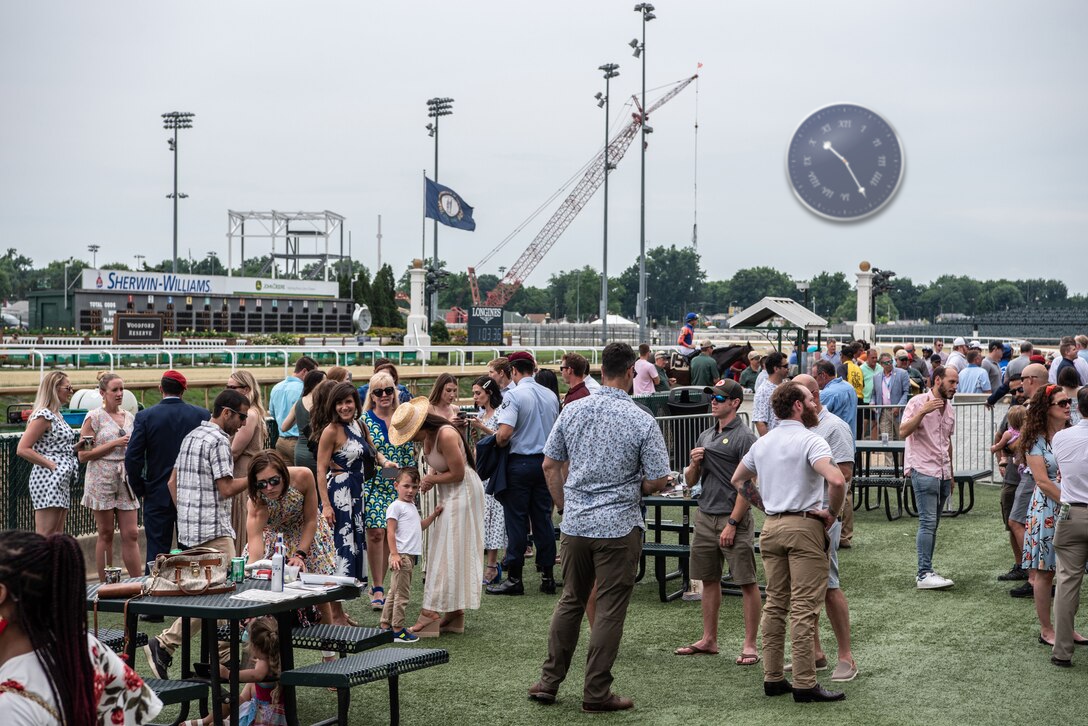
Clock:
10 h 25 min
